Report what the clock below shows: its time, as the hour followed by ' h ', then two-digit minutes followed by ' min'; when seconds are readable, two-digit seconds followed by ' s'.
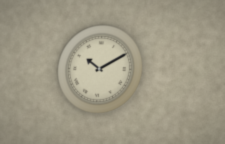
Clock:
10 h 10 min
